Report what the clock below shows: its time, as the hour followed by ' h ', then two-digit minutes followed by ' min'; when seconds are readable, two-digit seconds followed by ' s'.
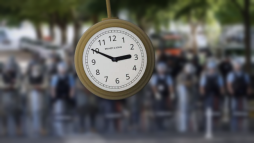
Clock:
2 h 50 min
